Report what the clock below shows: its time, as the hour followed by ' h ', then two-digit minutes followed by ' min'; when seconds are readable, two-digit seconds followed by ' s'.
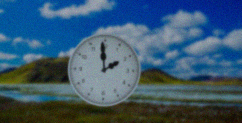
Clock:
1 h 59 min
